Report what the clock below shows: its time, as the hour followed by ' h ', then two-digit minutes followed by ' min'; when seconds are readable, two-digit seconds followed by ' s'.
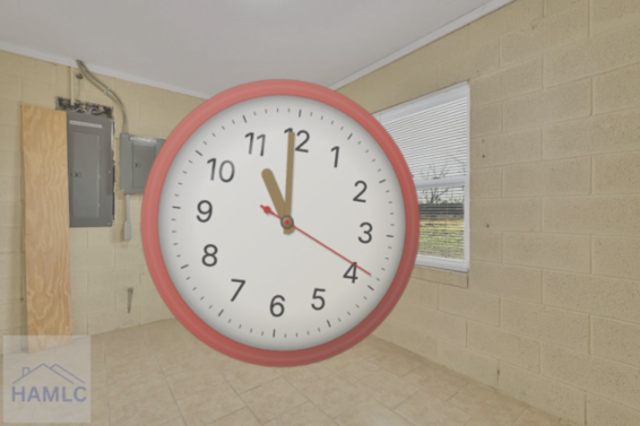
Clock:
10 h 59 min 19 s
